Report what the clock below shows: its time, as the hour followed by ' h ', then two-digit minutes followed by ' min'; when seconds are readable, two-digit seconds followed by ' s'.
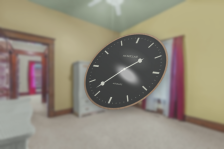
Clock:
1 h 37 min
